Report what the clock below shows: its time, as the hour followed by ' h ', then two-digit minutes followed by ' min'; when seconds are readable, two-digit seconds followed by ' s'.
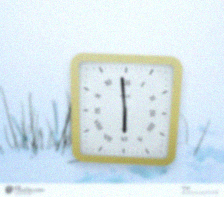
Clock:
5 h 59 min
